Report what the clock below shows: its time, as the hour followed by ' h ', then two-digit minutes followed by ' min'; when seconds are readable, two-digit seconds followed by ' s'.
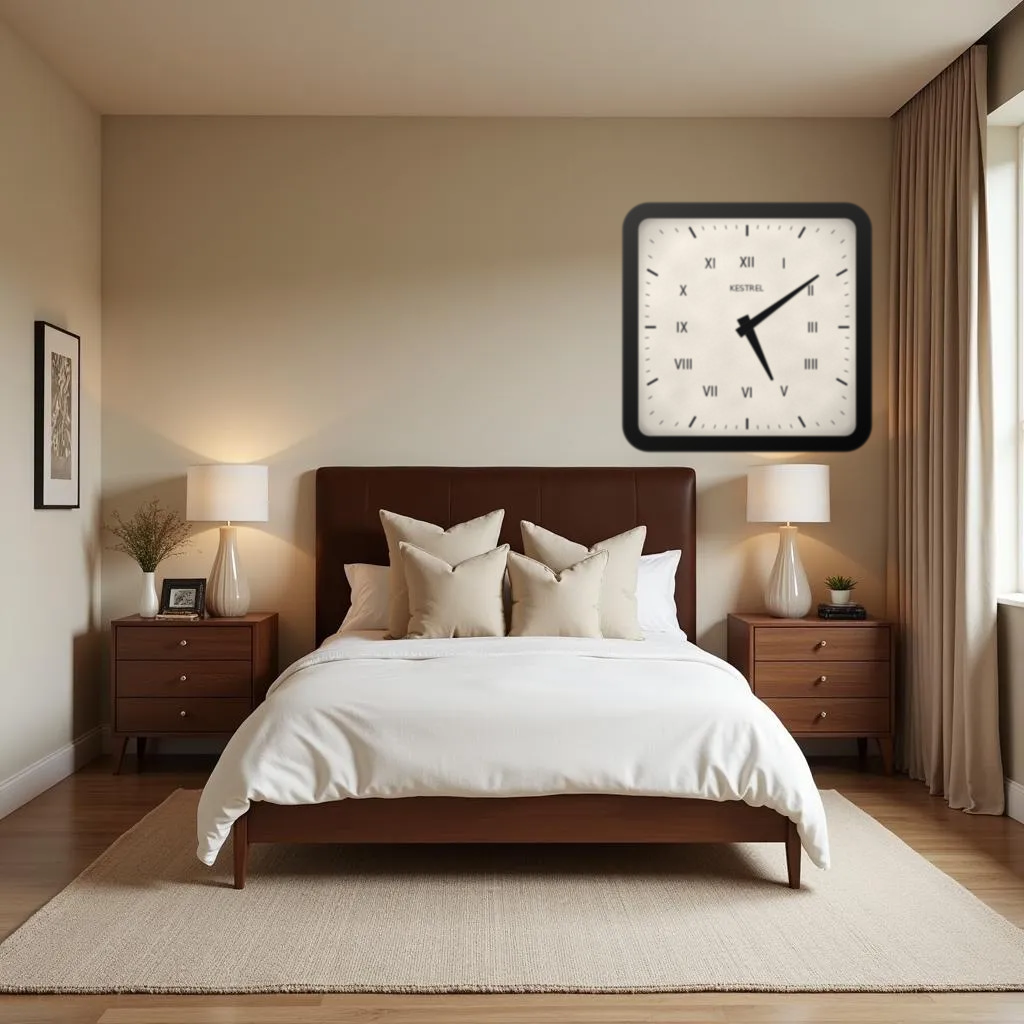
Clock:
5 h 09 min
